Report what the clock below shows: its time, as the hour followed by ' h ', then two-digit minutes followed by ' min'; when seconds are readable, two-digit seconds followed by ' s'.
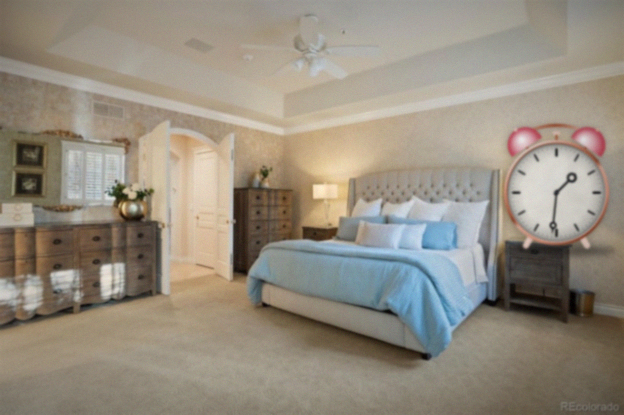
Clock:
1 h 31 min
